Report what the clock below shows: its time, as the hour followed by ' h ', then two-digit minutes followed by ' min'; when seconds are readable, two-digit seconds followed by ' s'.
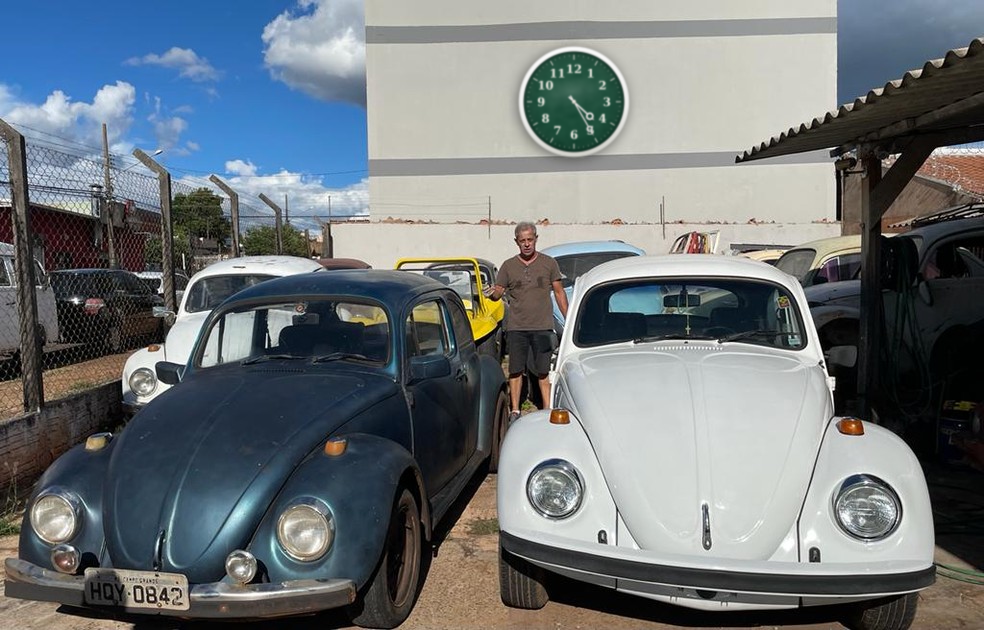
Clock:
4 h 25 min
